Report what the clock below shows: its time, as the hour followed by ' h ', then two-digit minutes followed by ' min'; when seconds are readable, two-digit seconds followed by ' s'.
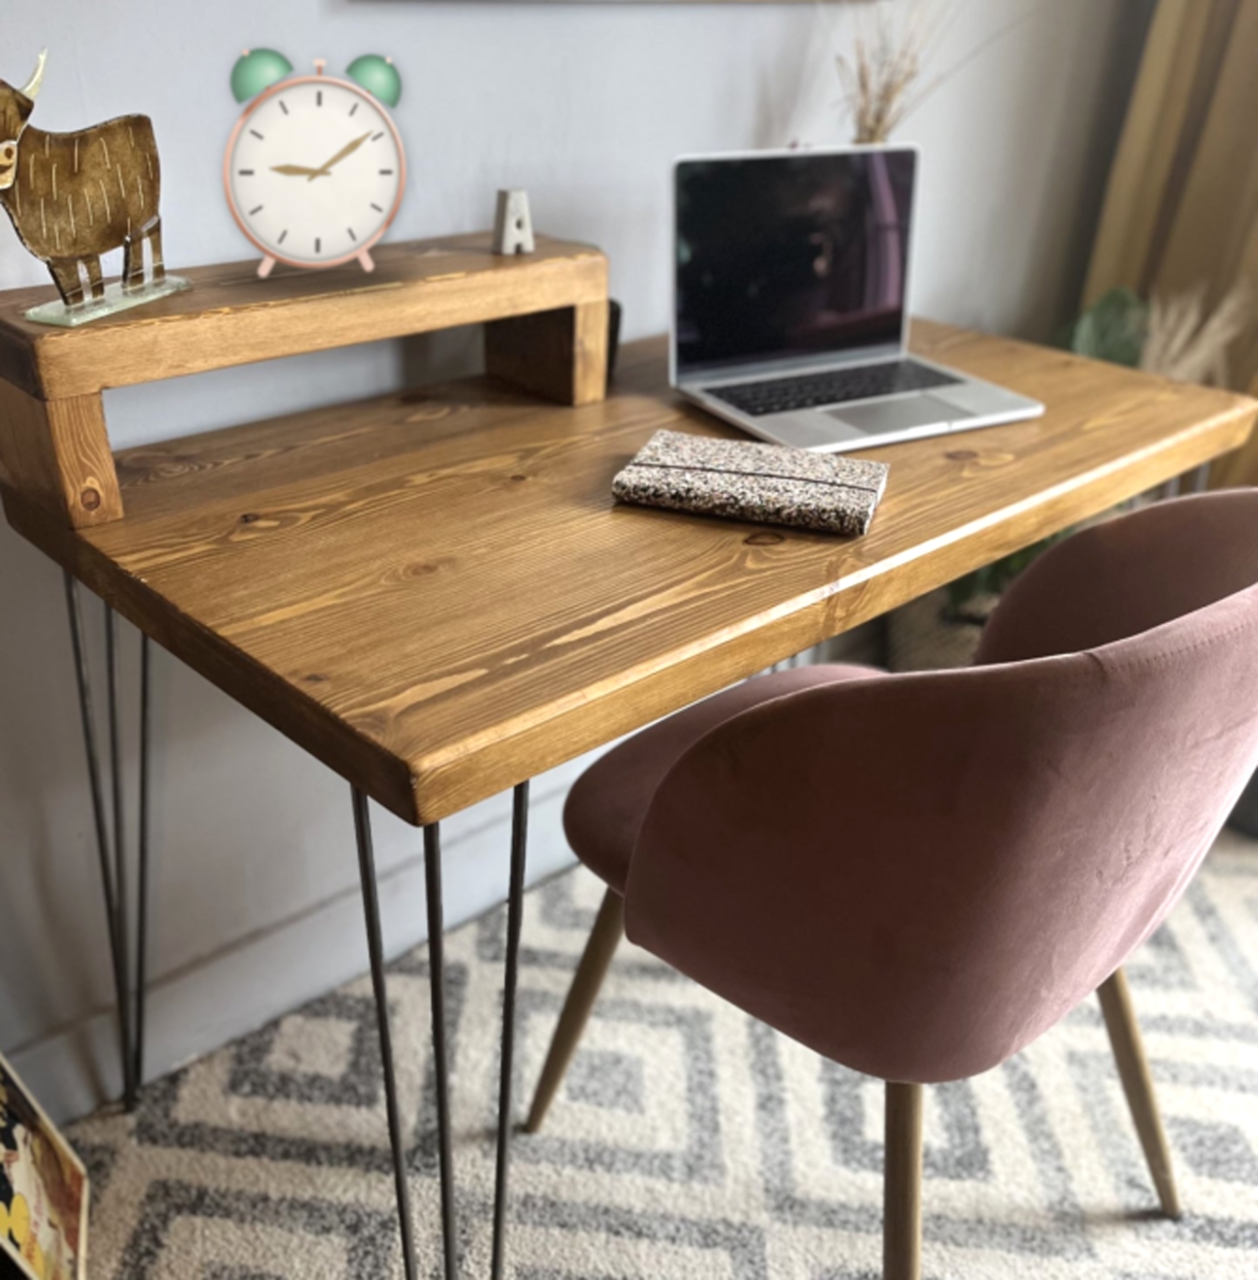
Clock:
9 h 09 min
